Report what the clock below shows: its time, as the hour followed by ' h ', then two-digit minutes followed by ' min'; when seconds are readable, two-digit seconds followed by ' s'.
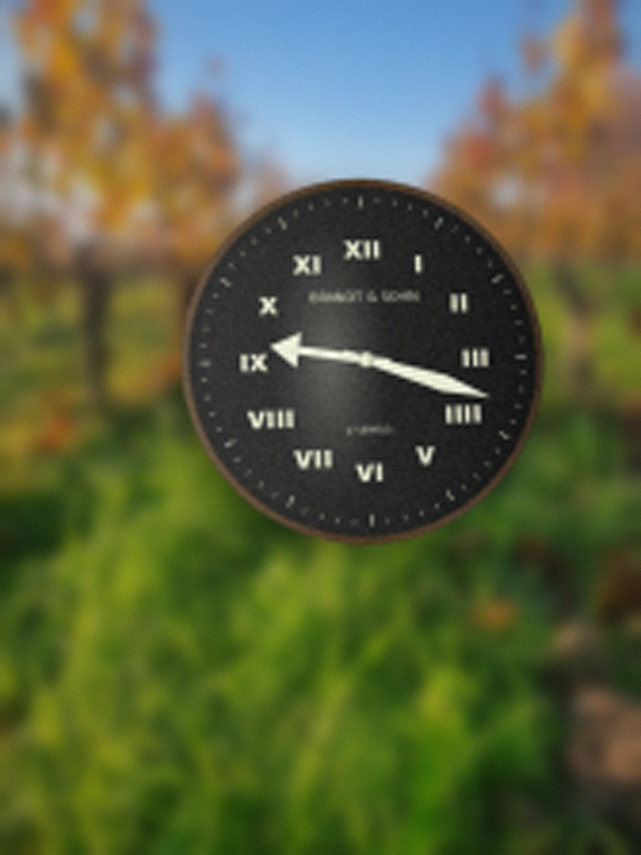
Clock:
9 h 18 min
